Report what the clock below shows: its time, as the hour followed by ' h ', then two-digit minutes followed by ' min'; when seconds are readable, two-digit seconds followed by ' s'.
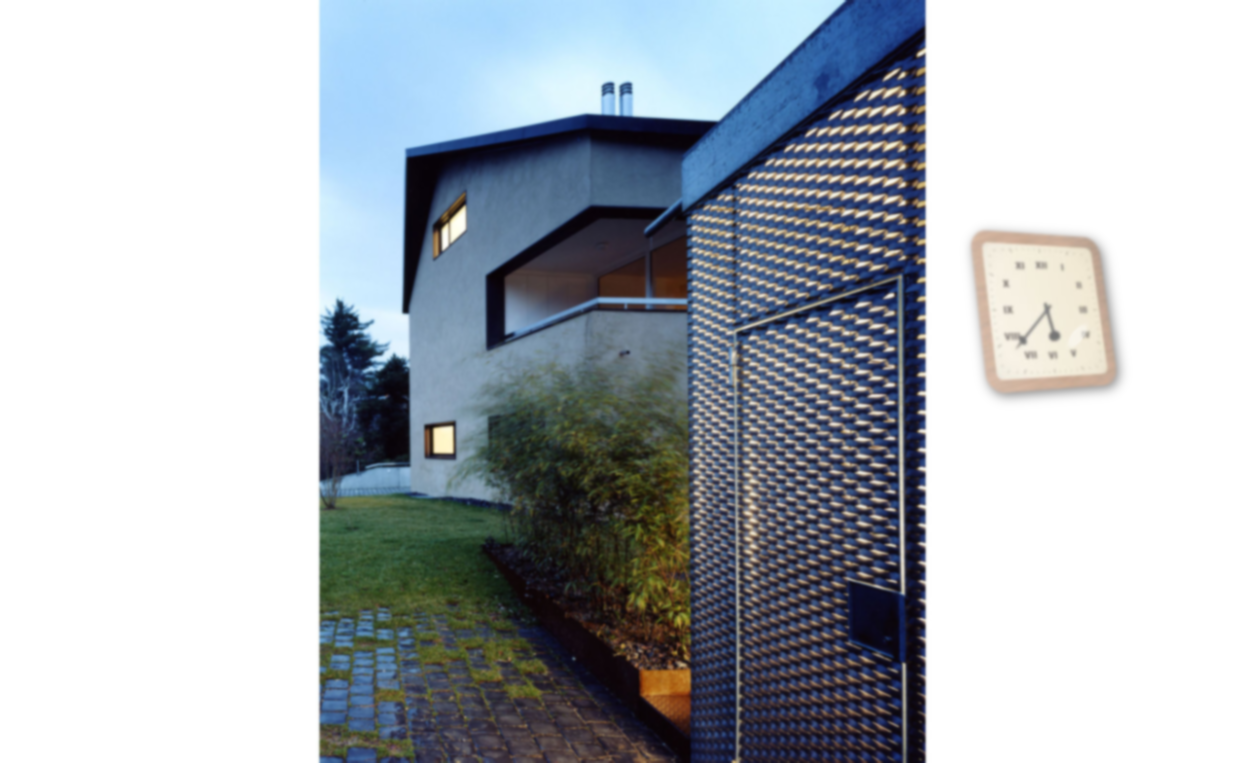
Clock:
5 h 38 min
